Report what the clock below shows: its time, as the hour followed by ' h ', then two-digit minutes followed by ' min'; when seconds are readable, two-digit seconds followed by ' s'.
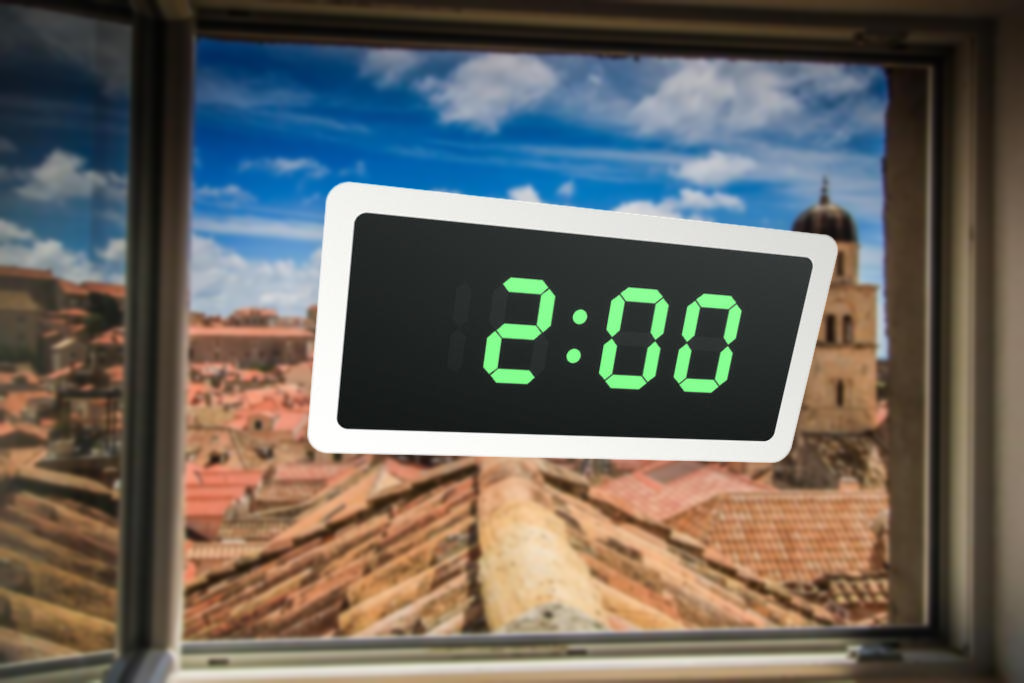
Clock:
2 h 00 min
